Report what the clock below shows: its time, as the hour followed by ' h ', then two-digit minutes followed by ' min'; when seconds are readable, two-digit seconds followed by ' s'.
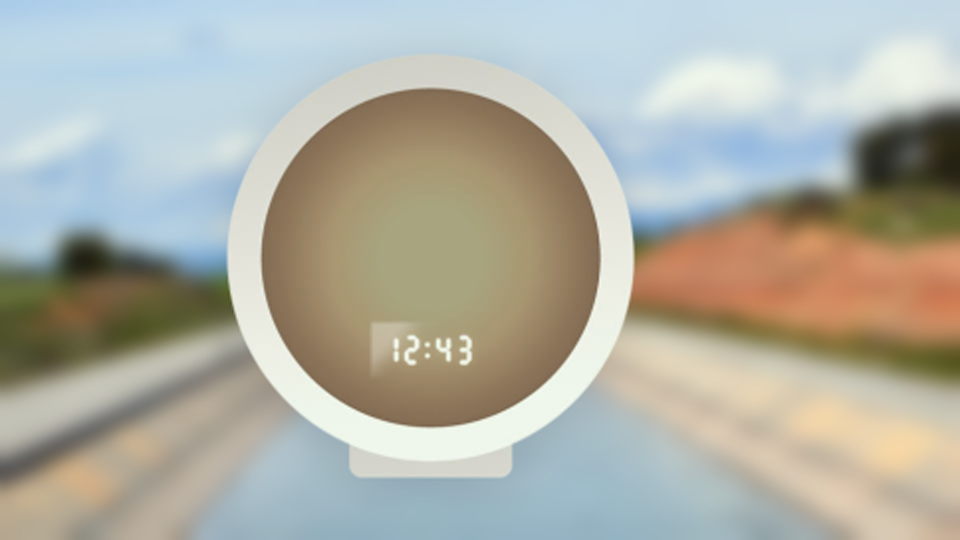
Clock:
12 h 43 min
